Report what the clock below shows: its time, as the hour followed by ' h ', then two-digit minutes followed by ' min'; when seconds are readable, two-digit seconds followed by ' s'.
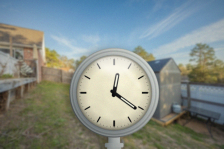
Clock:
12 h 21 min
